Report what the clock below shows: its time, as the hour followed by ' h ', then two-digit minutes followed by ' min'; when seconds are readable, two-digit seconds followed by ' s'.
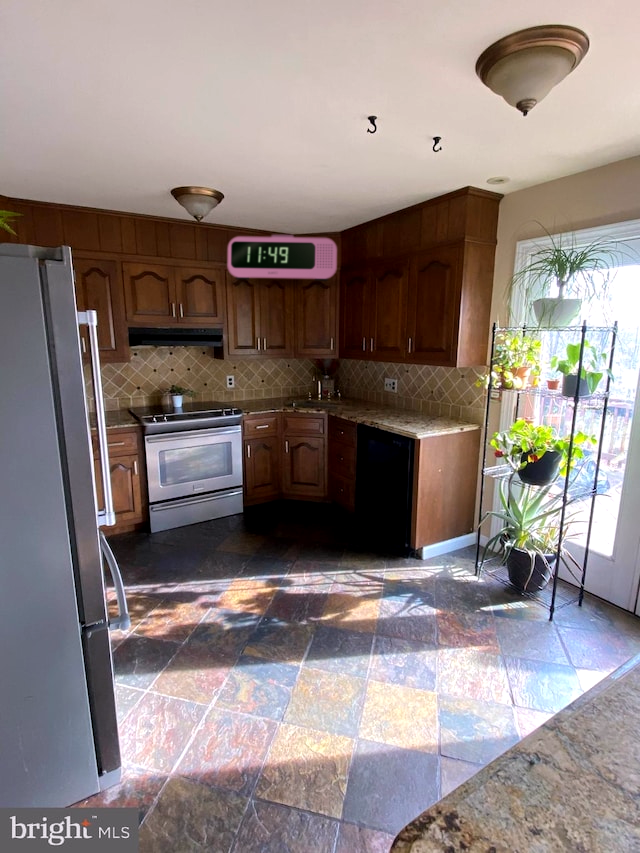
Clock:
11 h 49 min
